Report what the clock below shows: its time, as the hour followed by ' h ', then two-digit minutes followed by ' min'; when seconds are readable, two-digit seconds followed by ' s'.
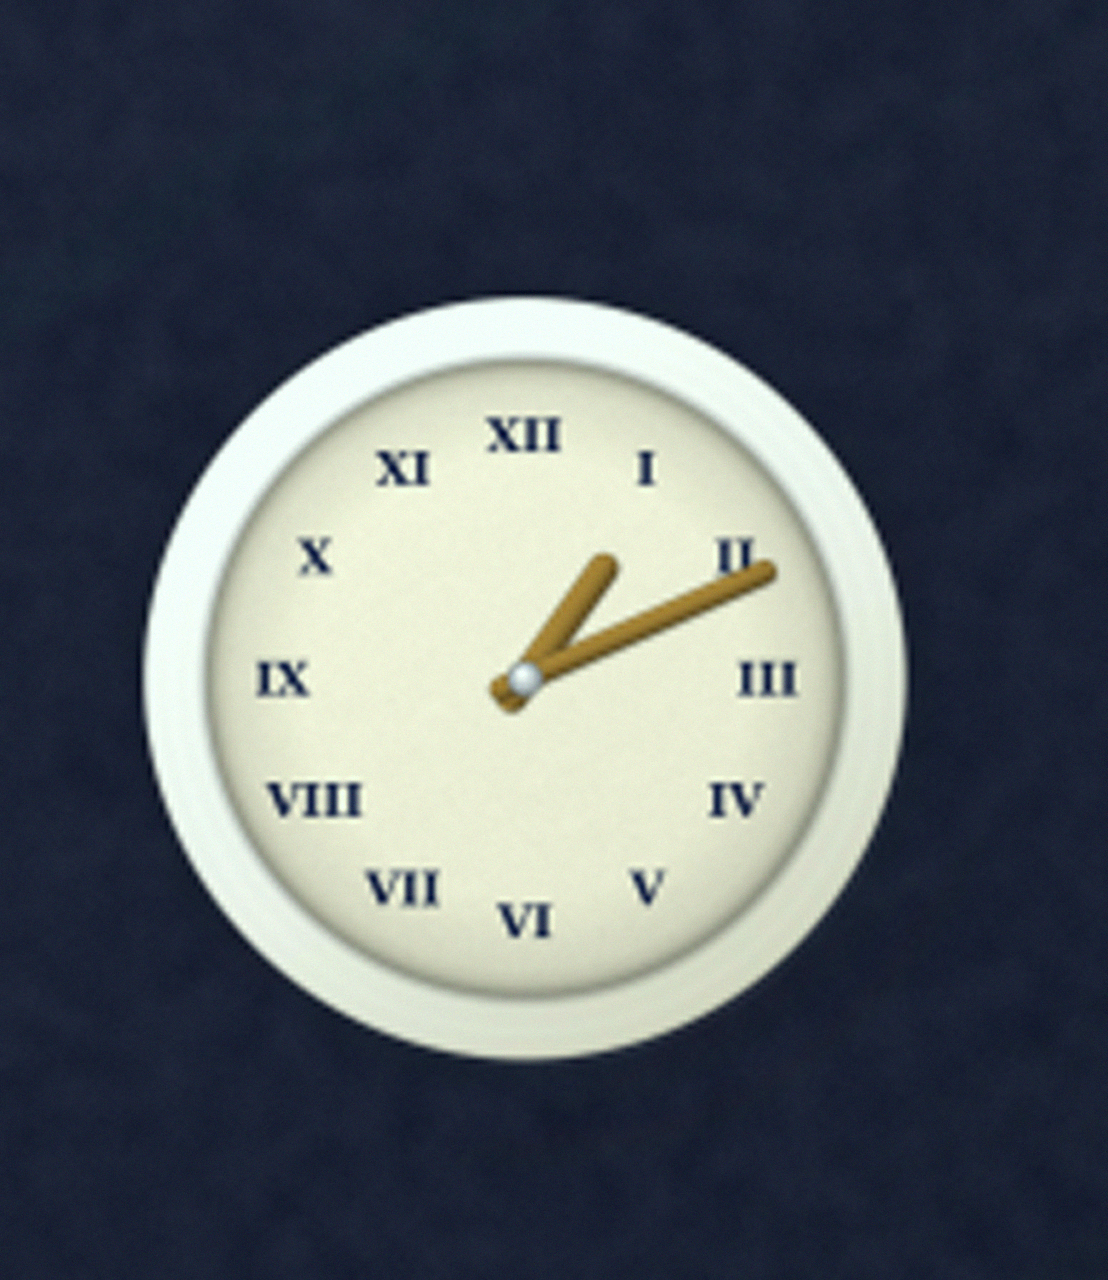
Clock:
1 h 11 min
